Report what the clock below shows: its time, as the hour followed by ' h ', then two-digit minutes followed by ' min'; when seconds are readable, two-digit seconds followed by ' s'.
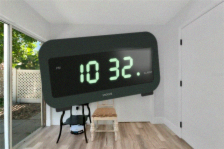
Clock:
10 h 32 min
